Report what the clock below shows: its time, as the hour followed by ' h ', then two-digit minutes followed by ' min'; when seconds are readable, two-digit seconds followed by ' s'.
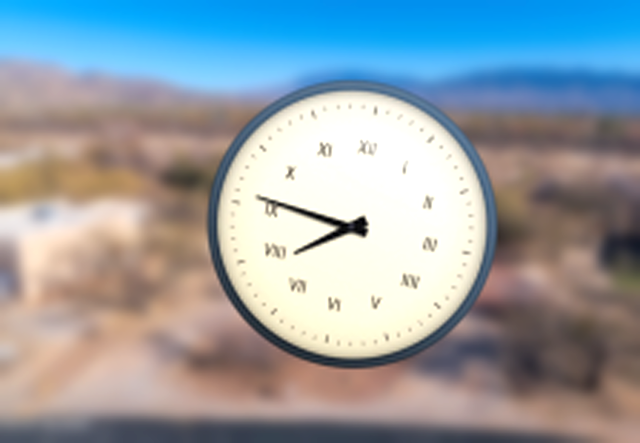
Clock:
7 h 46 min
